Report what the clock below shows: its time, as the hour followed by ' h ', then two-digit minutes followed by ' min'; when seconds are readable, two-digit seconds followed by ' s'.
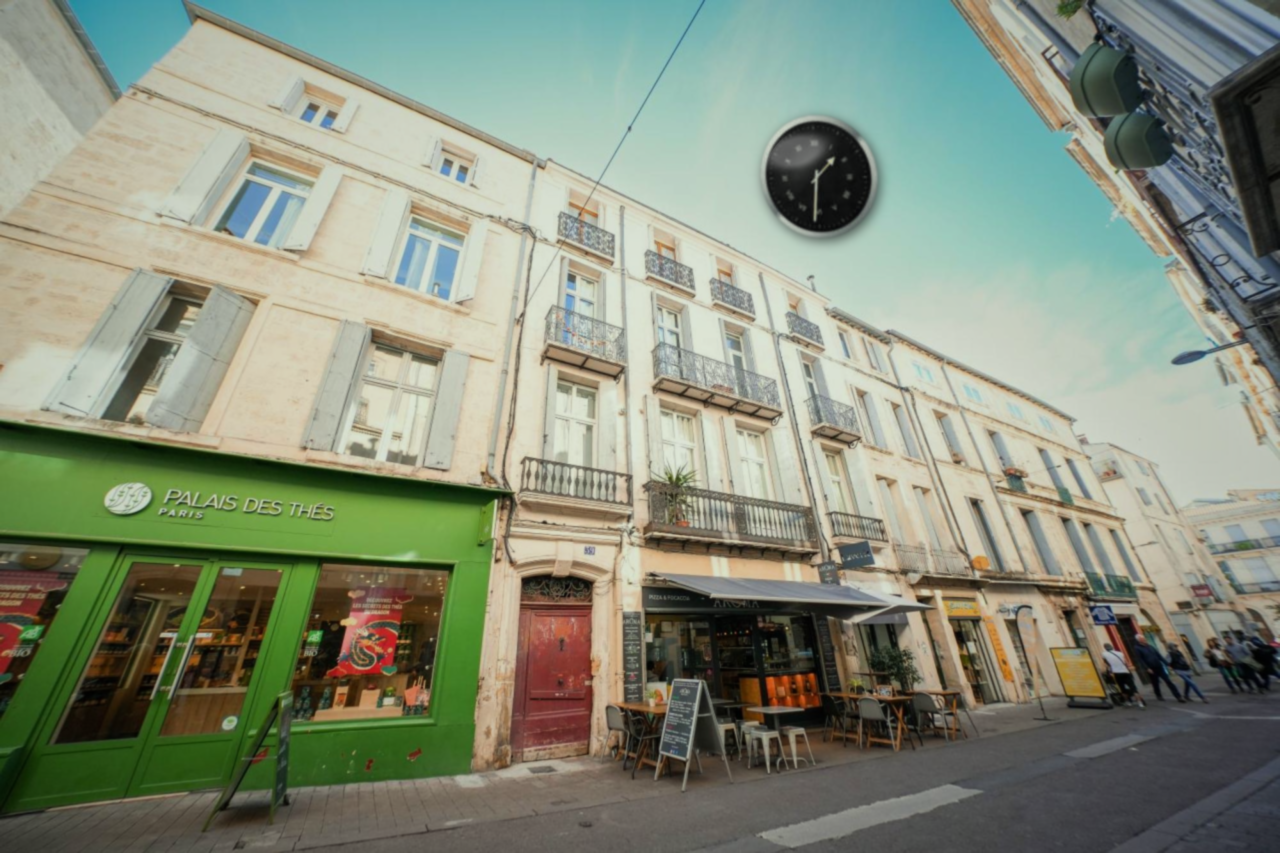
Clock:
1 h 31 min
